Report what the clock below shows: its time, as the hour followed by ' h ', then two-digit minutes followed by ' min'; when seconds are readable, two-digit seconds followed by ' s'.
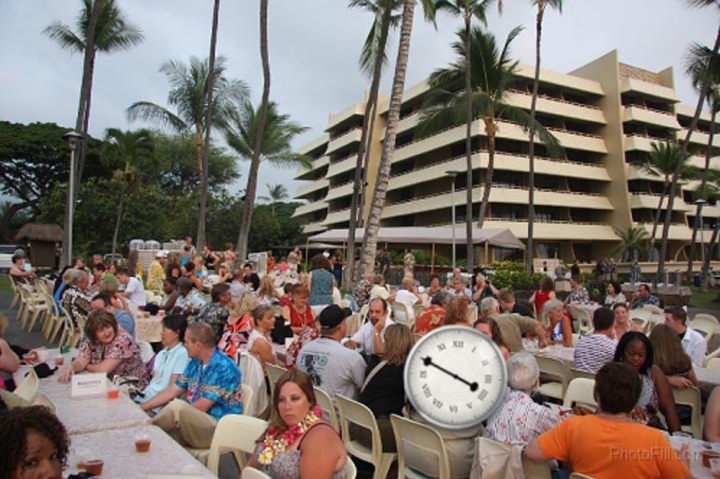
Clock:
3 h 49 min
